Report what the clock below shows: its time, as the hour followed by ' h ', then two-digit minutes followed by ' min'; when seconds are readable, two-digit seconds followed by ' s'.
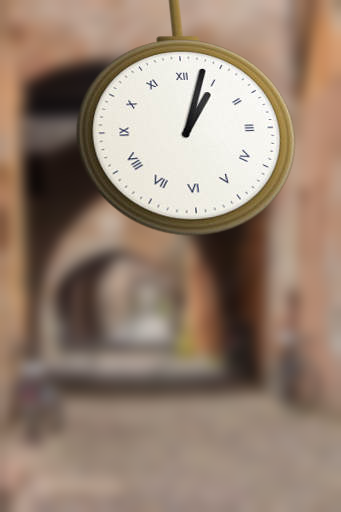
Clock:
1 h 03 min
